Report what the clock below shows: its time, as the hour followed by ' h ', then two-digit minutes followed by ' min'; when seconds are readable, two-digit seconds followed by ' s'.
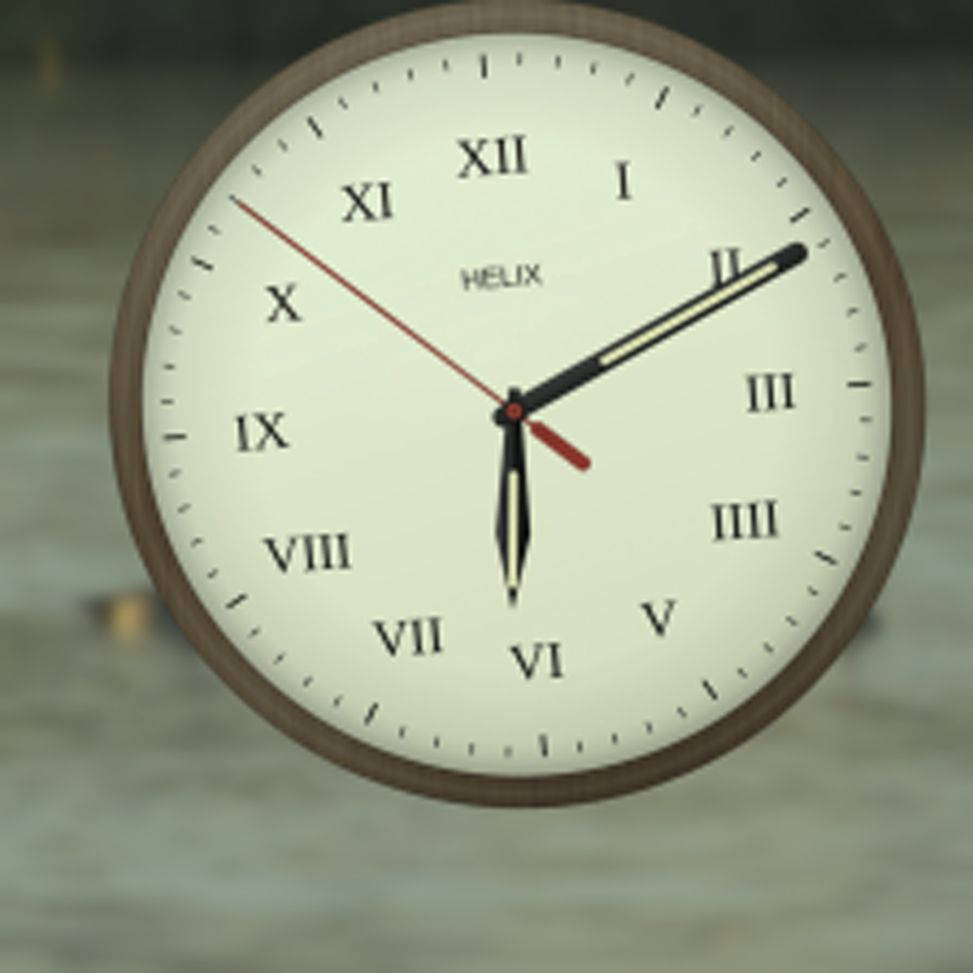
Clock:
6 h 10 min 52 s
